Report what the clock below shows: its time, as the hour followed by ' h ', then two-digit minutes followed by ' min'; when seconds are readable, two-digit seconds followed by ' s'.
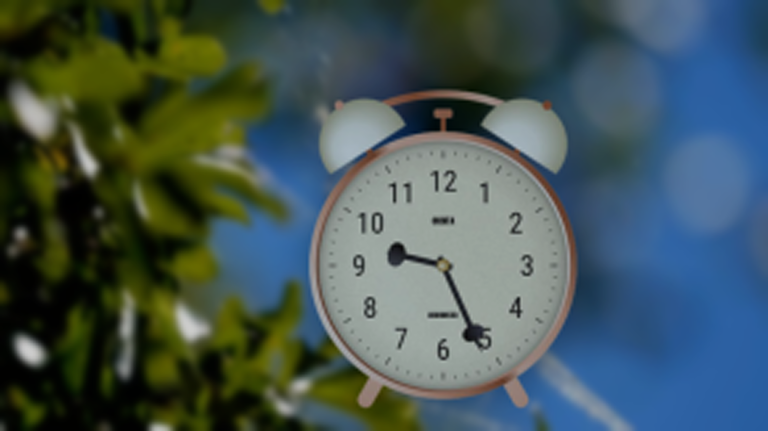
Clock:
9 h 26 min
